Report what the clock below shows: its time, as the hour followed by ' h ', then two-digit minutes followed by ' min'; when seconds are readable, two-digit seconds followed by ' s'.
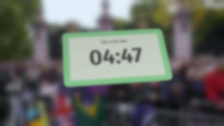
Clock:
4 h 47 min
